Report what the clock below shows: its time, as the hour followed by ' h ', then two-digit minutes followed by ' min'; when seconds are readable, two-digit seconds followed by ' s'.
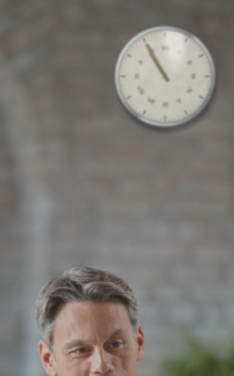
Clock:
10 h 55 min
